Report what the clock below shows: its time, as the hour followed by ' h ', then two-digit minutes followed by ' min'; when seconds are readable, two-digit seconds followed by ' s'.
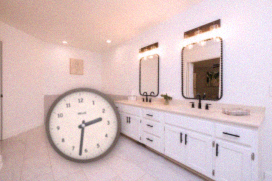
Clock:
2 h 32 min
